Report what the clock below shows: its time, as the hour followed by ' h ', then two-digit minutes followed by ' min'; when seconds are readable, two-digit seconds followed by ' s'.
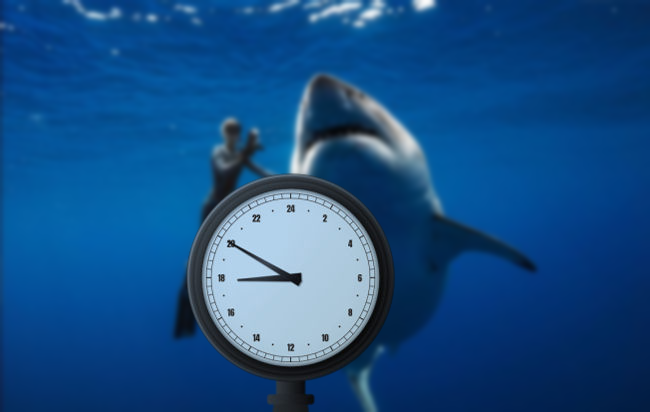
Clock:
17 h 50 min
